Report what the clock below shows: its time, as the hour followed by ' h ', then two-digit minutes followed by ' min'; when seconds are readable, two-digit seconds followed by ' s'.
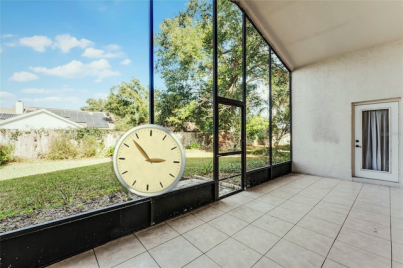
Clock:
2 h 53 min
